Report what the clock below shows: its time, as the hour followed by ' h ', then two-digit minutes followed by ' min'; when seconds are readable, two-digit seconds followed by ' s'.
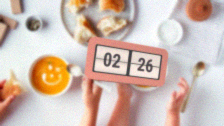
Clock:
2 h 26 min
